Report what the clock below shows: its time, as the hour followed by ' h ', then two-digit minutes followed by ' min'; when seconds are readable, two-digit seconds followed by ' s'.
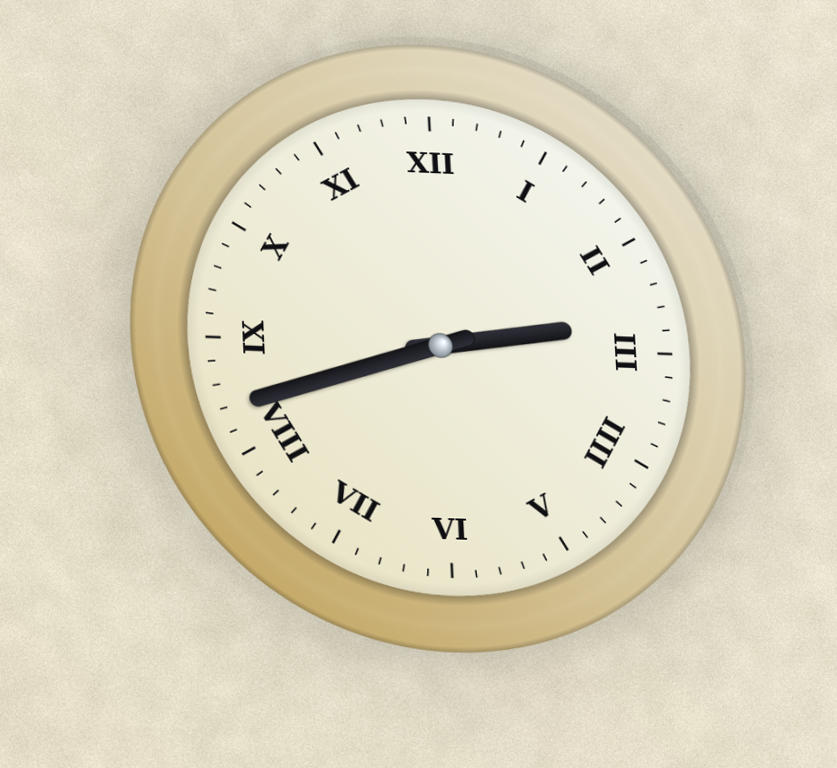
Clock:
2 h 42 min
